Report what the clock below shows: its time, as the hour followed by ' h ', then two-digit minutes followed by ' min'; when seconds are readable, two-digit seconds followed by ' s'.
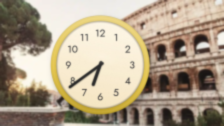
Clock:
6 h 39 min
